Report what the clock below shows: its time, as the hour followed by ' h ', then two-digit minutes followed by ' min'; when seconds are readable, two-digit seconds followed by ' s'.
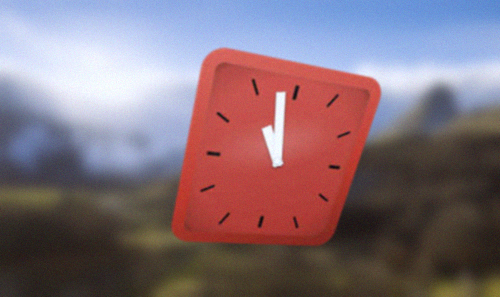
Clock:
10 h 58 min
